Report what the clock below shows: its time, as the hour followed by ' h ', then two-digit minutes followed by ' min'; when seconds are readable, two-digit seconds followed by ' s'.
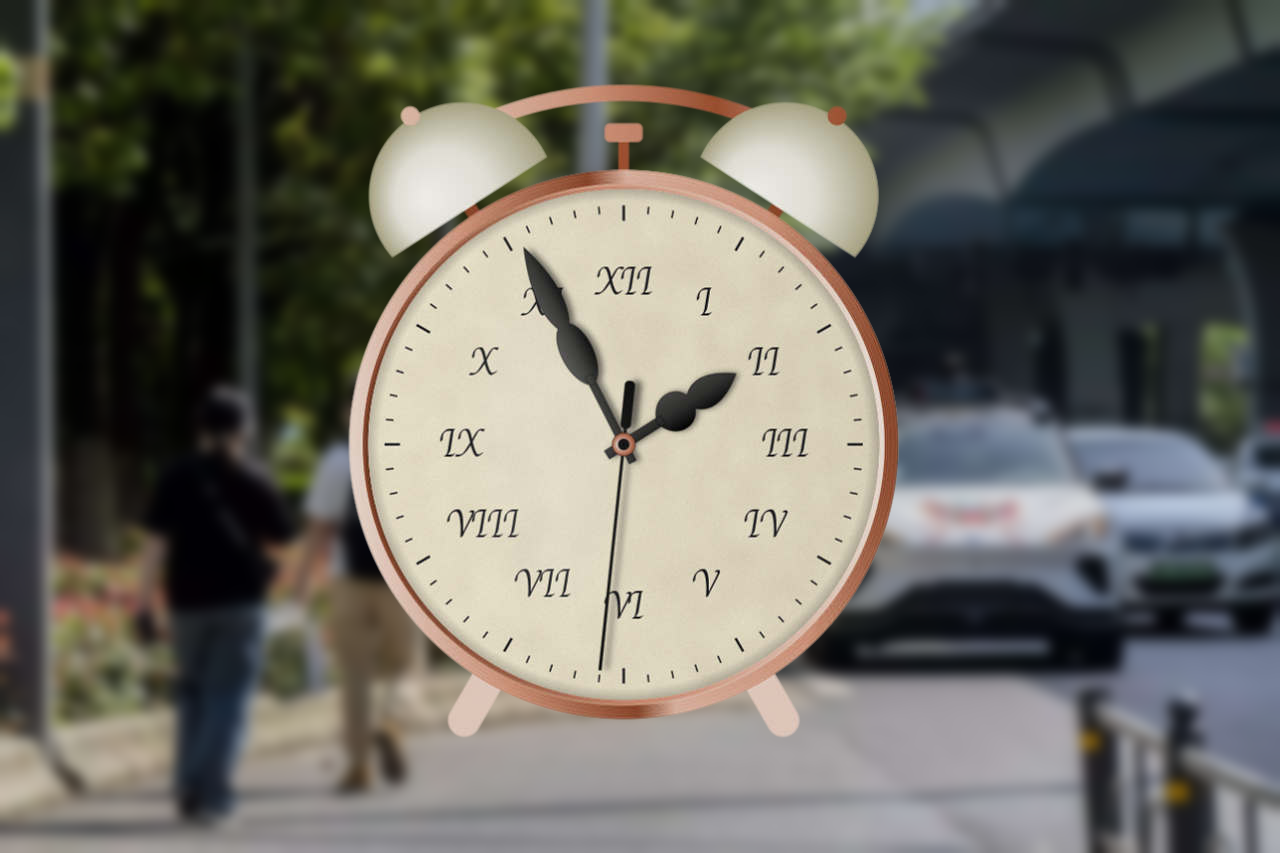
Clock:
1 h 55 min 31 s
